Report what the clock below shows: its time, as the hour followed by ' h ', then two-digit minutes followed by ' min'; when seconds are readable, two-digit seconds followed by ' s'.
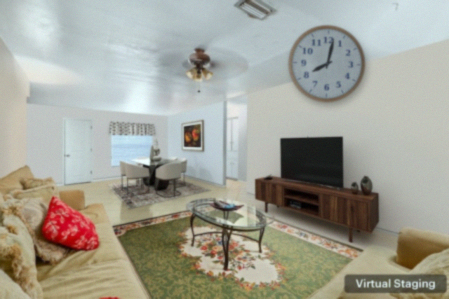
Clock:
8 h 02 min
